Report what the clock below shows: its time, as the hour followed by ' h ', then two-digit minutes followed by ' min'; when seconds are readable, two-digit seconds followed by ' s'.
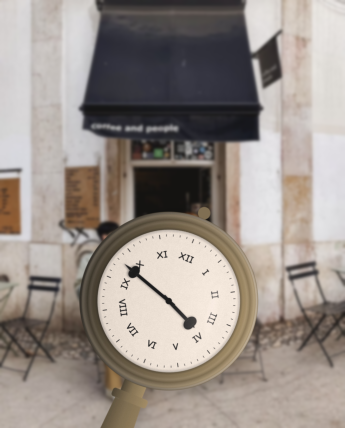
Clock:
3 h 48 min
